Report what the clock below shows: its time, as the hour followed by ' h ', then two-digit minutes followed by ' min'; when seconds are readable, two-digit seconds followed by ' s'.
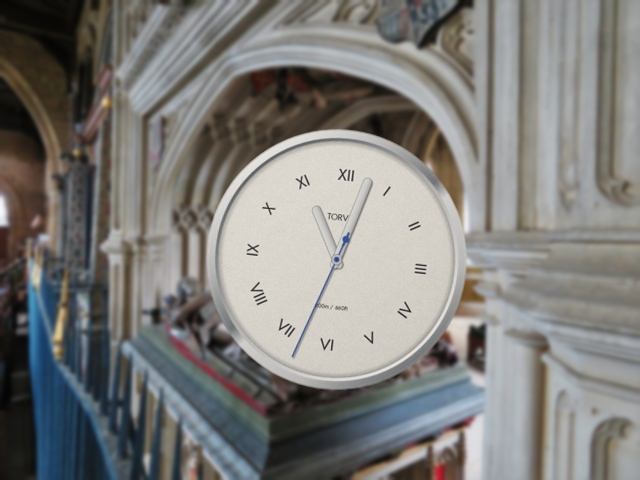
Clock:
11 h 02 min 33 s
